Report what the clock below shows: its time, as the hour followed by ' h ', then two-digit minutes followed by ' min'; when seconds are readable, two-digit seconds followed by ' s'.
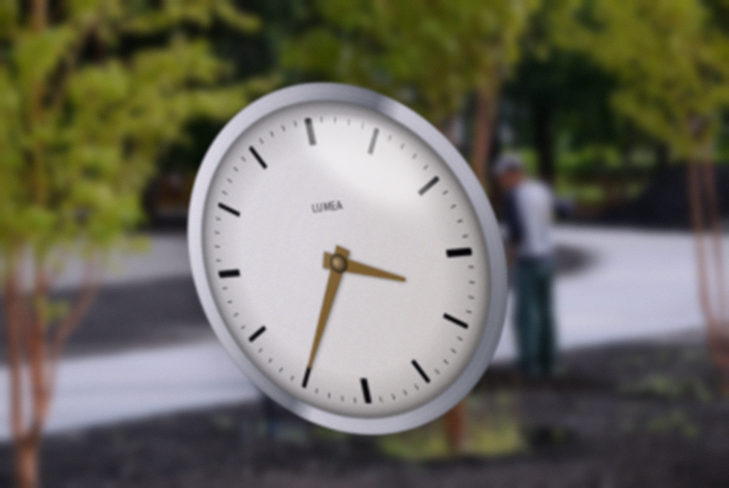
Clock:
3 h 35 min
